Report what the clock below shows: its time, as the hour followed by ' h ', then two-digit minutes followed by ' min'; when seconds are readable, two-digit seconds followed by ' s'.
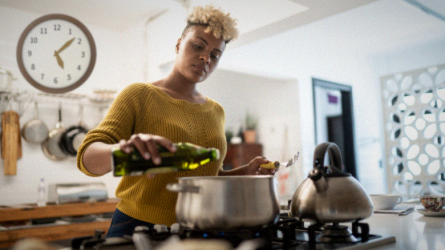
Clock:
5 h 08 min
